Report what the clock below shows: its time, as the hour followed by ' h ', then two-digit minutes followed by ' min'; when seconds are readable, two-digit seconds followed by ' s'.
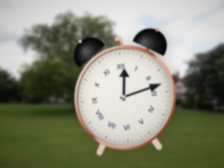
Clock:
12 h 13 min
